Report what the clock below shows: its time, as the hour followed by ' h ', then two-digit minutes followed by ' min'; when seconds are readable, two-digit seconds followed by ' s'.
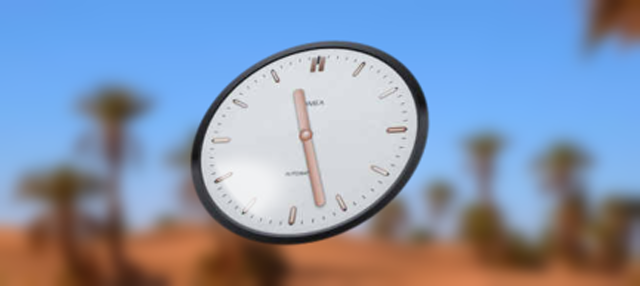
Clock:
11 h 27 min
